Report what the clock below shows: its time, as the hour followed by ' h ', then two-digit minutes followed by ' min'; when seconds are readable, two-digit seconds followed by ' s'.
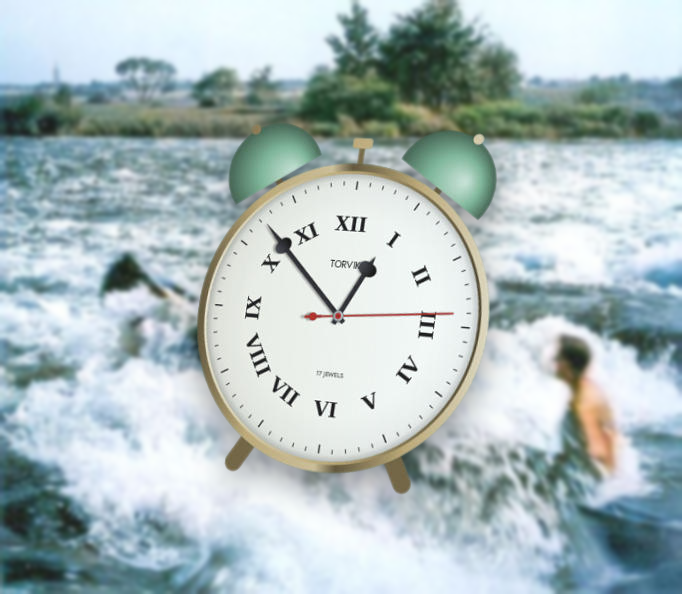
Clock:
12 h 52 min 14 s
